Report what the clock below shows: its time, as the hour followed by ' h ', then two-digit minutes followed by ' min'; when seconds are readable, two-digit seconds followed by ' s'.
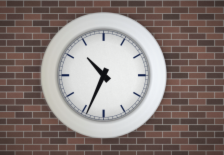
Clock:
10 h 34 min
